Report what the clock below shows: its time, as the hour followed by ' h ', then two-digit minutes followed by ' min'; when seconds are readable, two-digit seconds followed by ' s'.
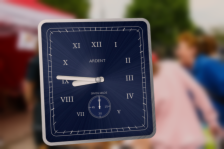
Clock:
8 h 46 min
